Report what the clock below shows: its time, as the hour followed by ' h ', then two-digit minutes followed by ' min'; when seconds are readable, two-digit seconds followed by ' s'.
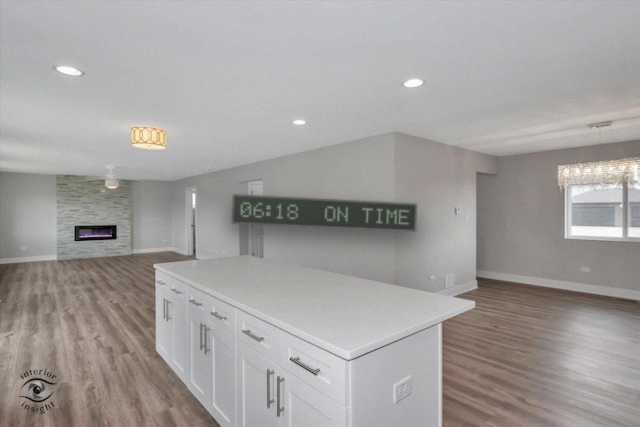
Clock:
6 h 18 min
